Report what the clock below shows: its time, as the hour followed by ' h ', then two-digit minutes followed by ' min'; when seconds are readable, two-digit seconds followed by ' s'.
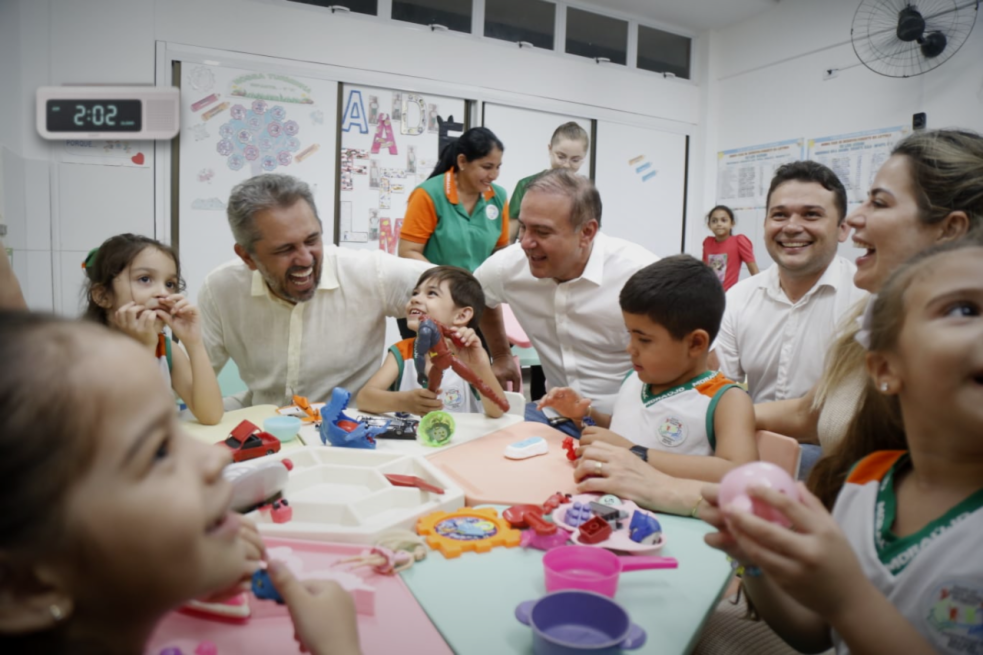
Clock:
2 h 02 min
